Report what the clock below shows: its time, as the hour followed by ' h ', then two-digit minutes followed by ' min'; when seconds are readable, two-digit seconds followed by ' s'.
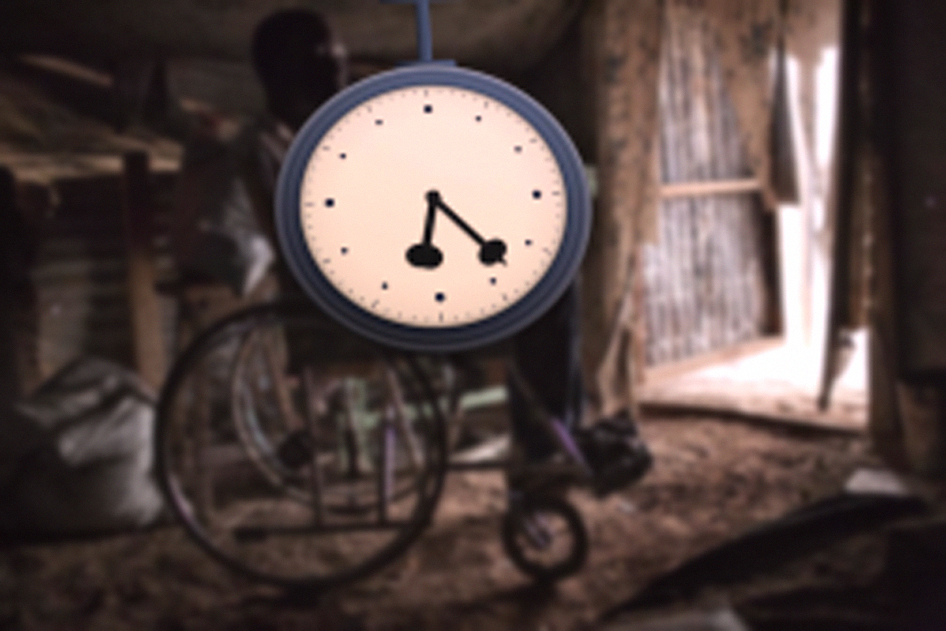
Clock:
6 h 23 min
